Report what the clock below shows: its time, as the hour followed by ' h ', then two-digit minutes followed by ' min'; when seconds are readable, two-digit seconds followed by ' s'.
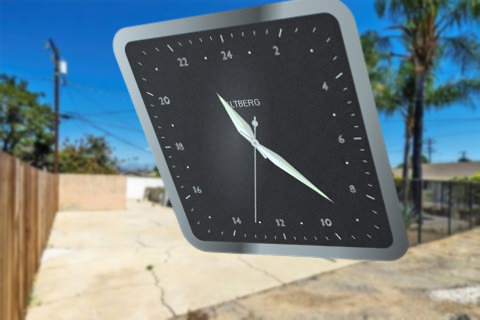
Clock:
22 h 22 min 33 s
